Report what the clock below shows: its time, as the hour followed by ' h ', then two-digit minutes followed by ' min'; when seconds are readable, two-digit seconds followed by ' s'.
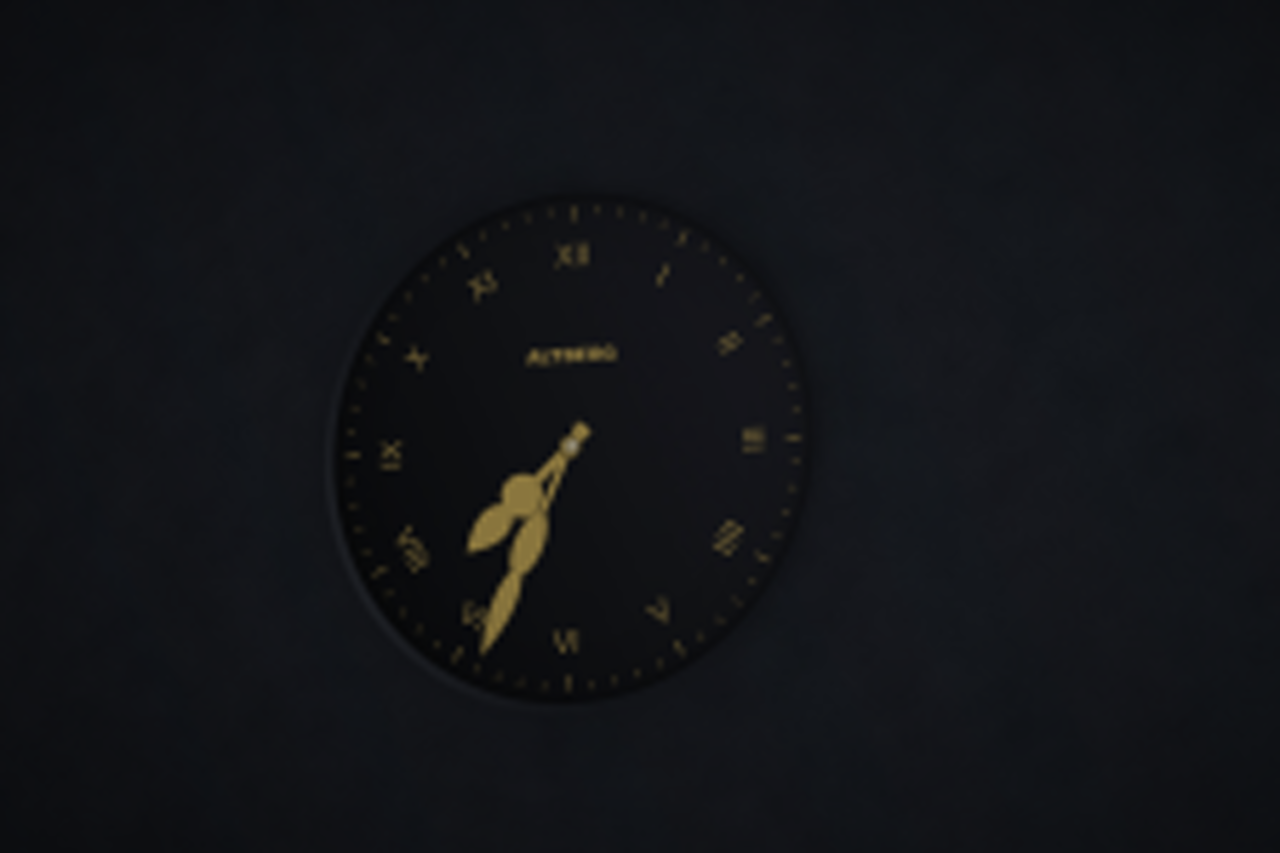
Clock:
7 h 34 min
